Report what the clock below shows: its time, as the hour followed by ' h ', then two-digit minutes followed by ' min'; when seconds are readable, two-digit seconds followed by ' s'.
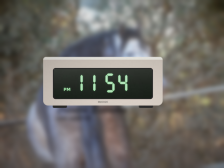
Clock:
11 h 54 min
